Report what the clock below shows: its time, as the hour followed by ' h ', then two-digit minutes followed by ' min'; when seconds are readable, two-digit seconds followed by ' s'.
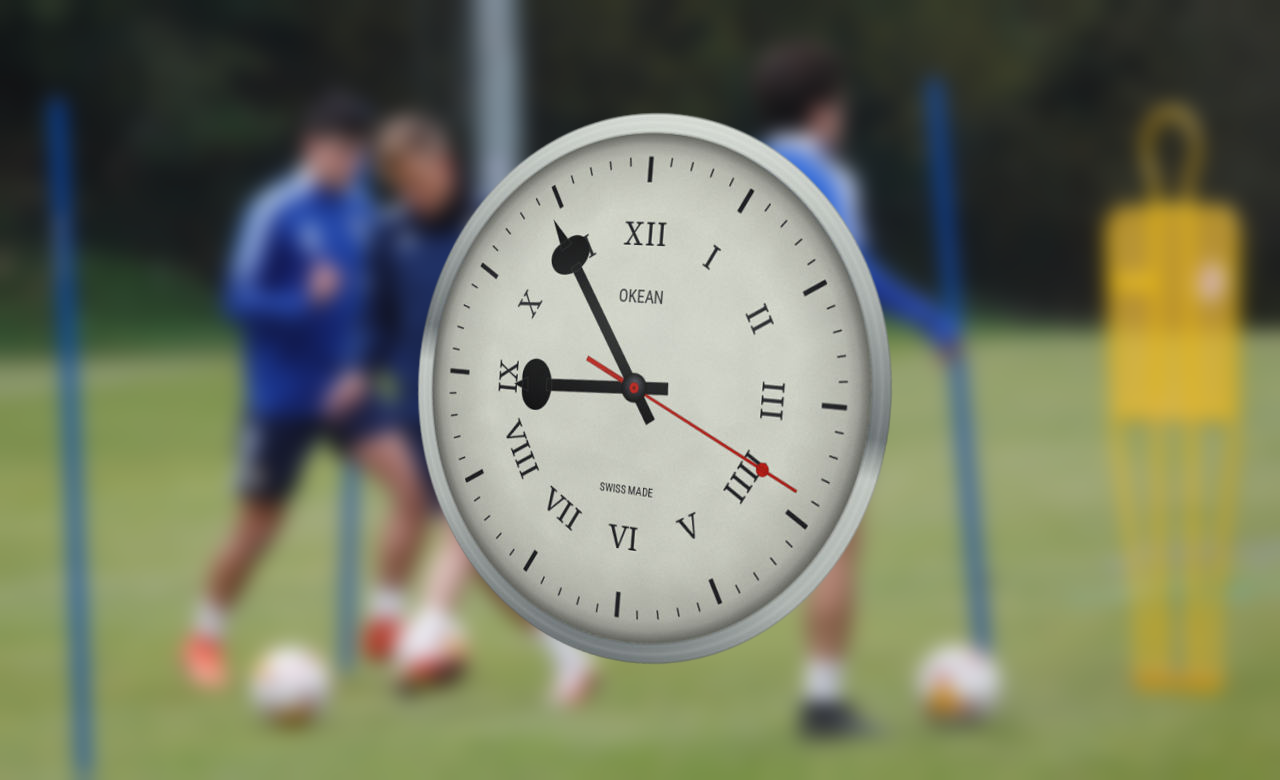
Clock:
8 h 54 min 19 s
